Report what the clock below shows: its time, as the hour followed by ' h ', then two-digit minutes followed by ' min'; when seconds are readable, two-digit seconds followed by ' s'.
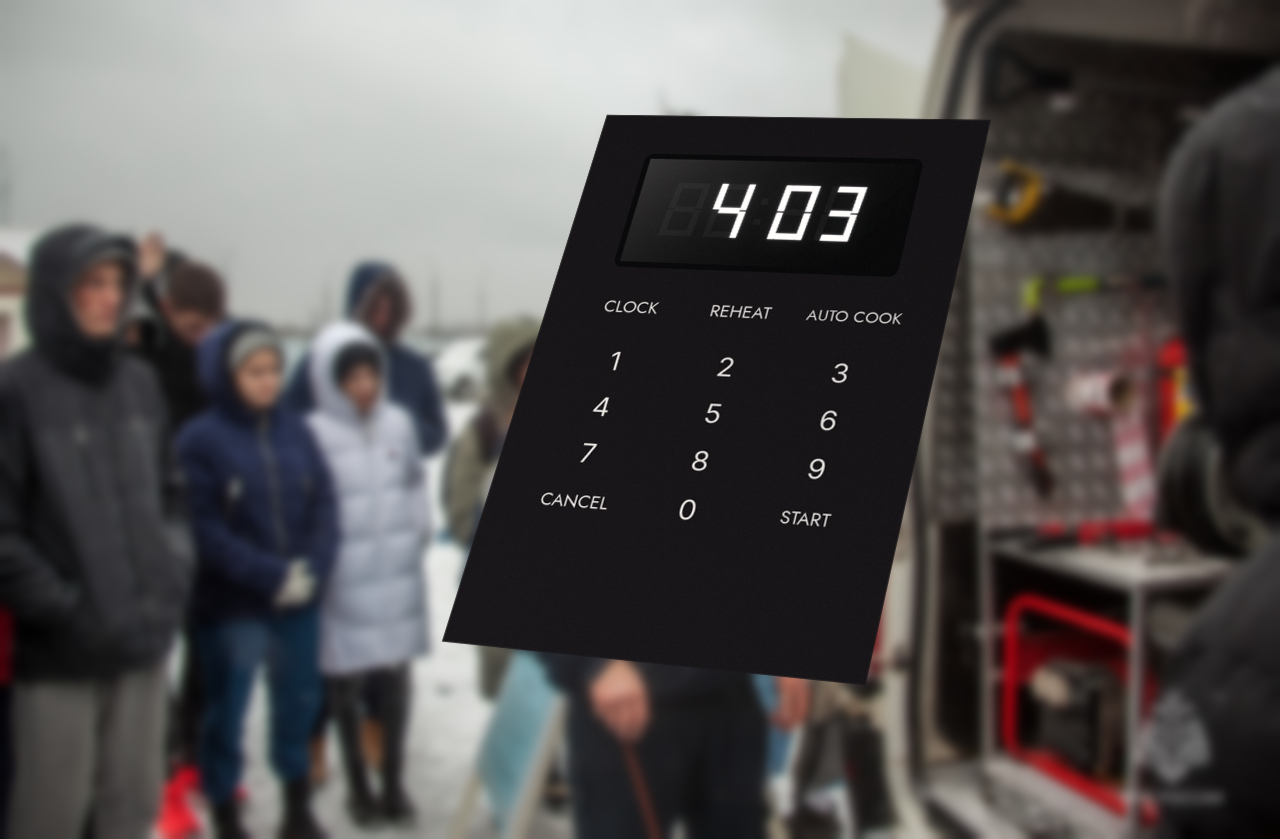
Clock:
4 h 03 min
